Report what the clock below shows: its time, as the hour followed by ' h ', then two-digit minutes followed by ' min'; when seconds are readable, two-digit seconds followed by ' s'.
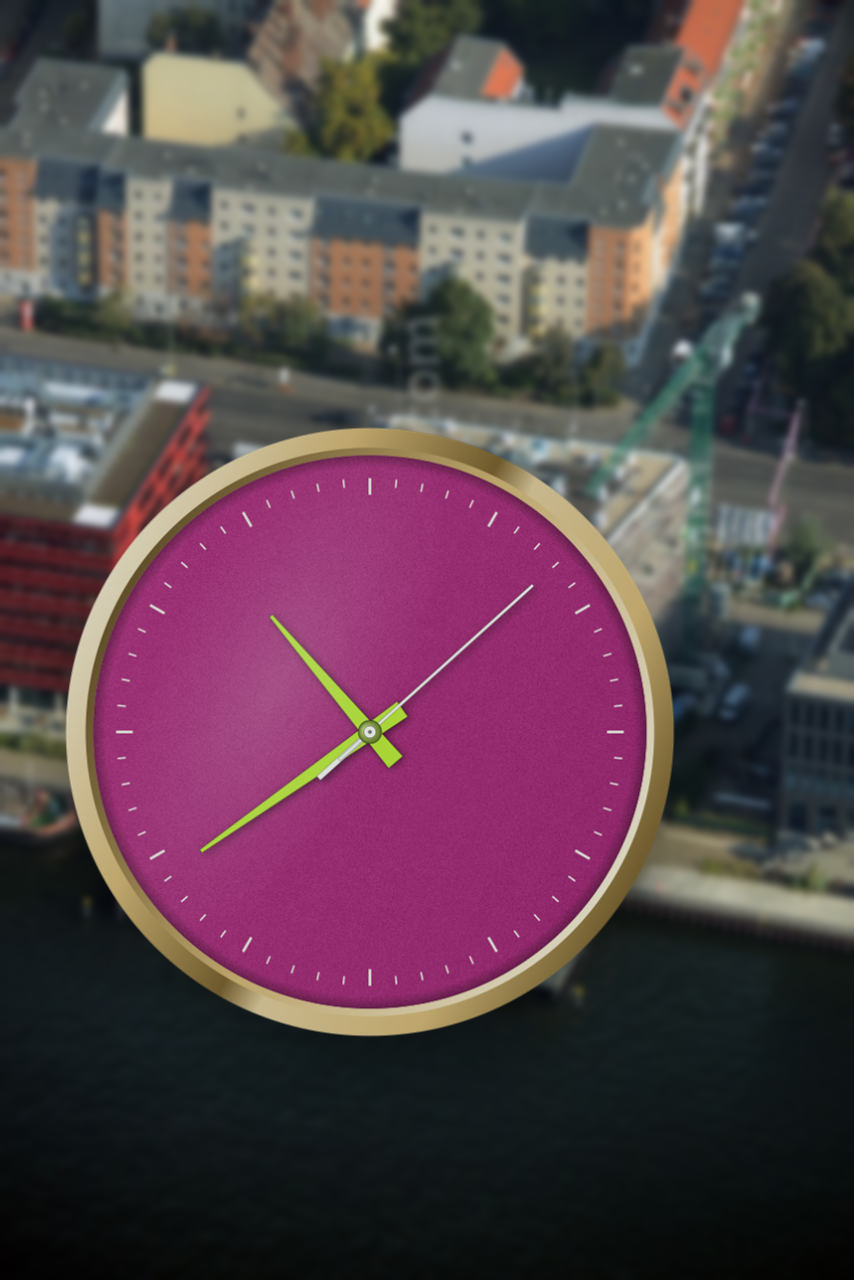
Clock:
10 h 39 min 08 s
